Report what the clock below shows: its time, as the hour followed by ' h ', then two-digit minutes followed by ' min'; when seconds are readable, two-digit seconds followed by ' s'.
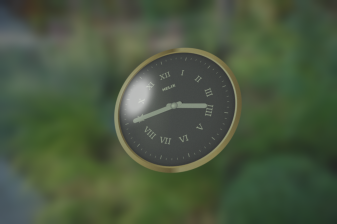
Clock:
3 h 45 min
